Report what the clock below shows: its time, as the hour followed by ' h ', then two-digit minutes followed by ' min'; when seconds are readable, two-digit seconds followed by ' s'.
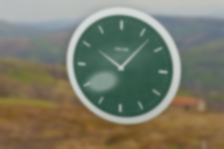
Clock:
10 h 07 min
